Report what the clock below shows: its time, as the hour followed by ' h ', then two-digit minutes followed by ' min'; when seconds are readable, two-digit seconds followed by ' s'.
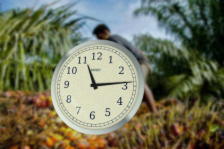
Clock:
11 h 14 min
